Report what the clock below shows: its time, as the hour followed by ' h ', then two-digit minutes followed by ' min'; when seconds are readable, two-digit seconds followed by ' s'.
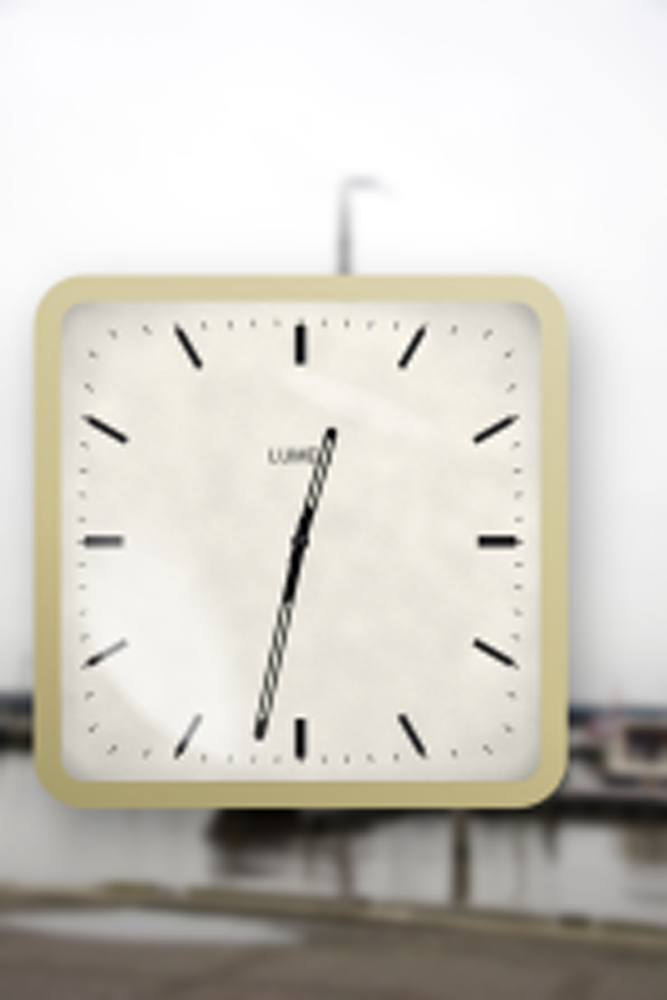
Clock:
12 h 32 min
